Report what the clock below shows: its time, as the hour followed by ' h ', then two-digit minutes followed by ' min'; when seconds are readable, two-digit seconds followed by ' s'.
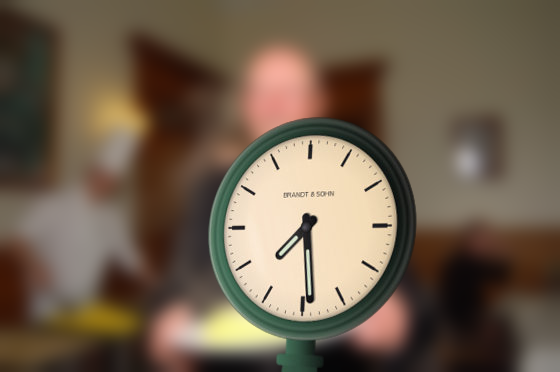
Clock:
7 h 29 min
